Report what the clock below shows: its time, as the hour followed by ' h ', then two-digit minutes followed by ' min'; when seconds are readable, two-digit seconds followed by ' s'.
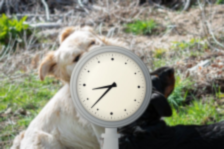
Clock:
8 h 37 min
